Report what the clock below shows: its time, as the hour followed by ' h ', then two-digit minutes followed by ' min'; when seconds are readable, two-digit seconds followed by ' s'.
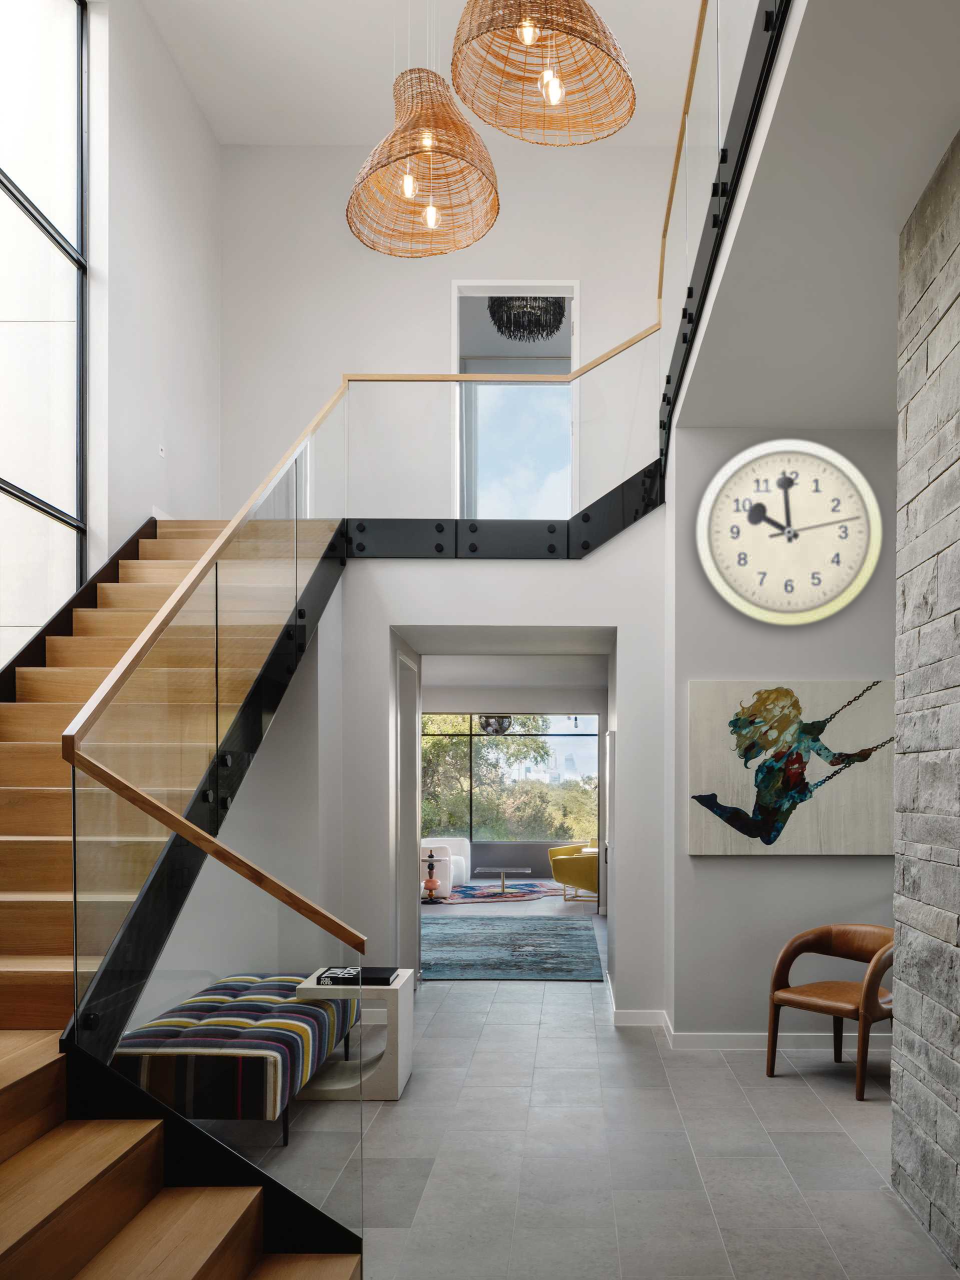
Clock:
9 h 59 min 13 s
